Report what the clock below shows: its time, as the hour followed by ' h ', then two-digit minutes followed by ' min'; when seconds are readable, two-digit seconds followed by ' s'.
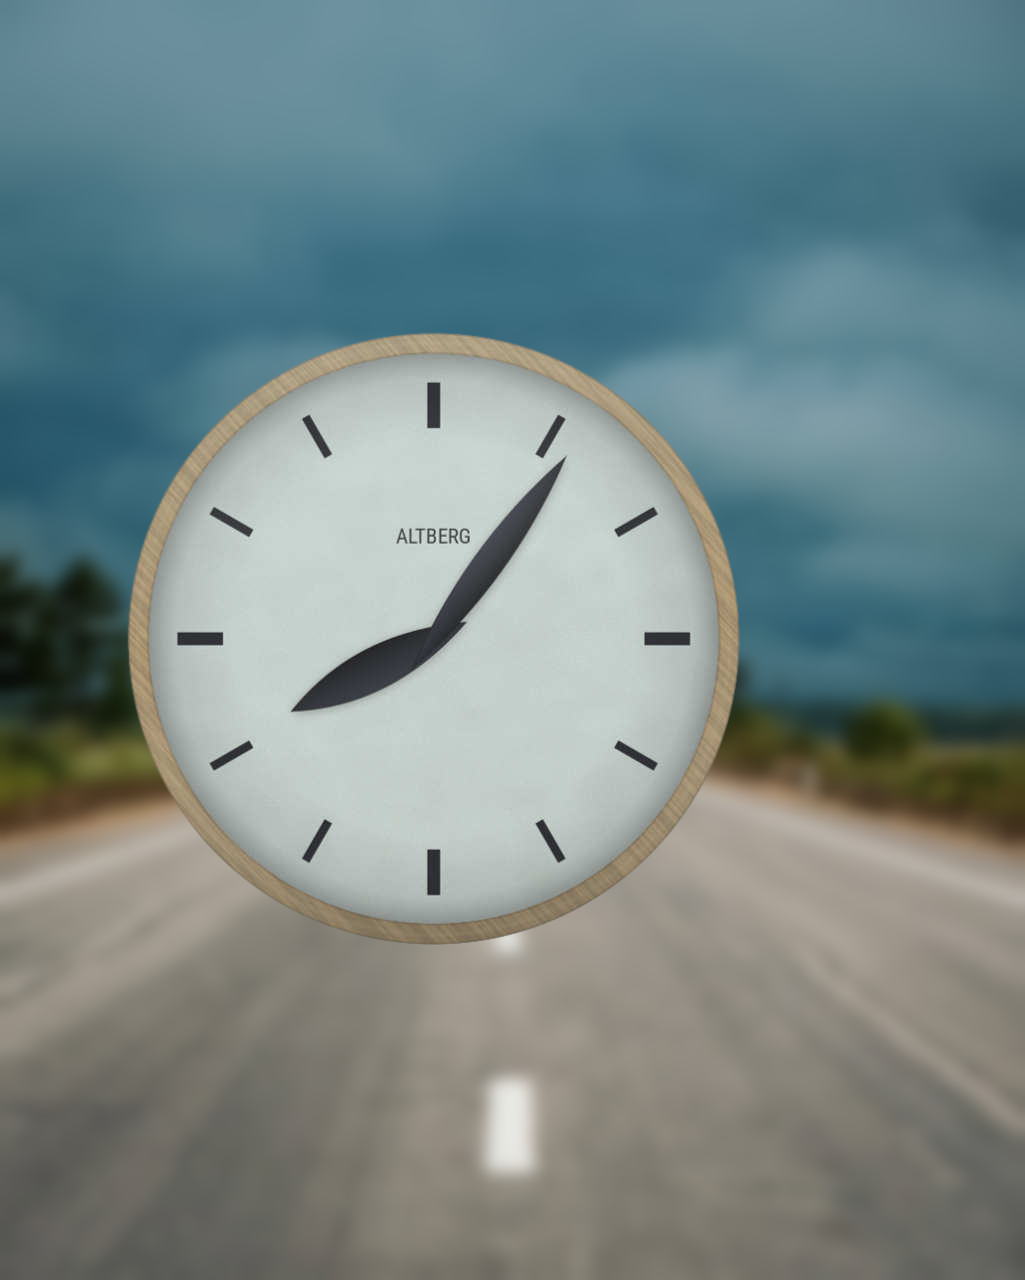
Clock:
8 h 06 min
